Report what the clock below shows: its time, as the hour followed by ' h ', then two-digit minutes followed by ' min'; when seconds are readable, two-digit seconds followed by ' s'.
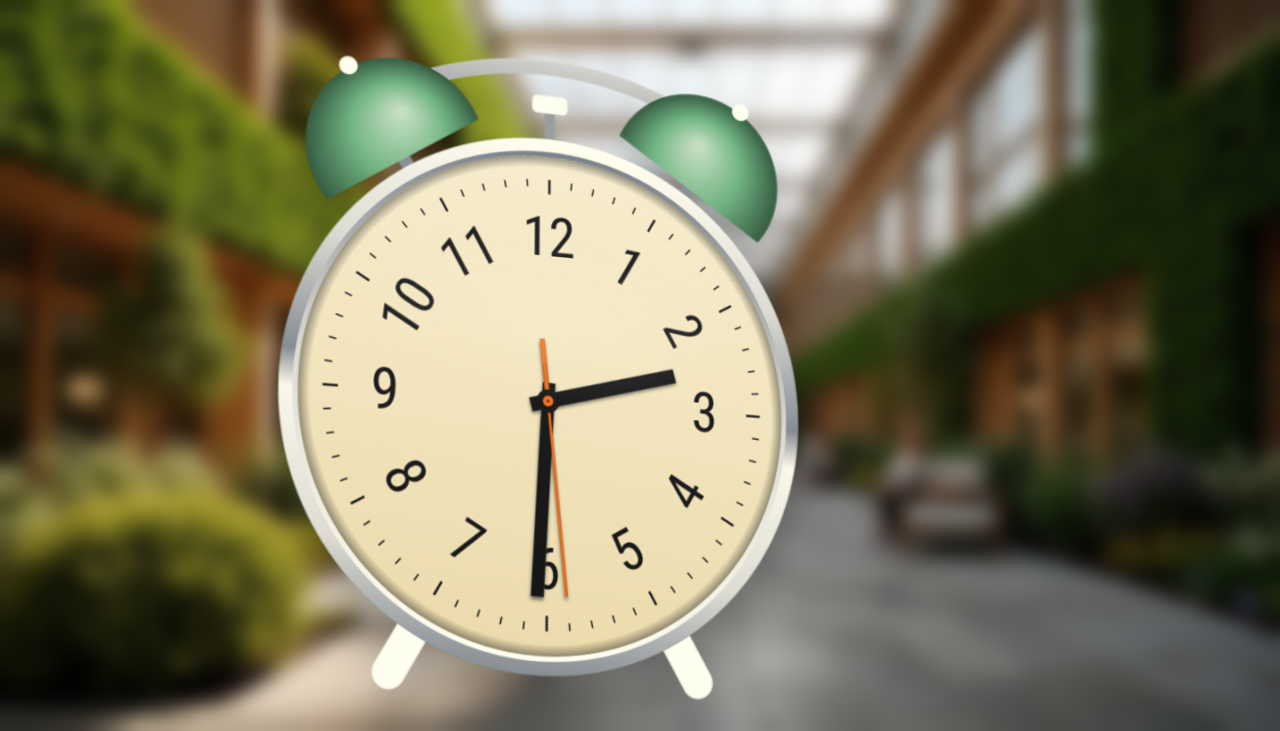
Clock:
2 h 30 min 29 s
